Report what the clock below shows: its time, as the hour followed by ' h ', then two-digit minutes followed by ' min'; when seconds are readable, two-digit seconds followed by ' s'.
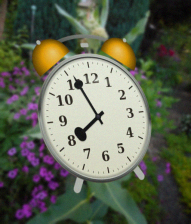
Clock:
7 h 56 min
